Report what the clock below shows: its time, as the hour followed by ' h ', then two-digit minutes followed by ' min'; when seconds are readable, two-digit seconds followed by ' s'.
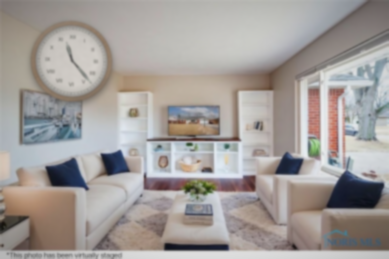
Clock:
11 h 23 min
